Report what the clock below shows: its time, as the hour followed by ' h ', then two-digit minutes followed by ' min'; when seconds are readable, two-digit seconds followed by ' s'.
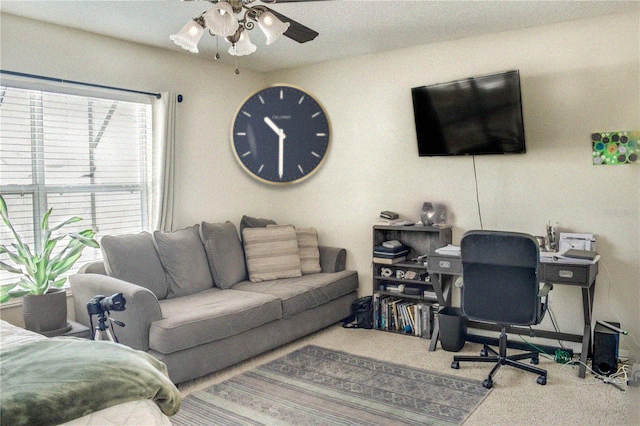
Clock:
10 h 30 min
